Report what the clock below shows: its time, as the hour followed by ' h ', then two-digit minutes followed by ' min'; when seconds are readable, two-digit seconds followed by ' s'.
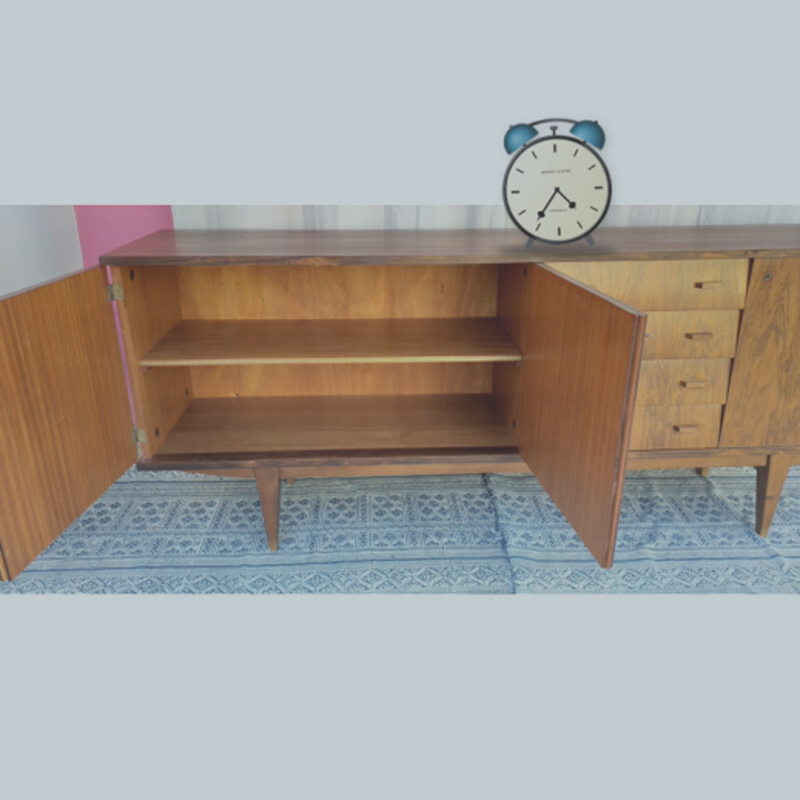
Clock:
4 h 36 min
